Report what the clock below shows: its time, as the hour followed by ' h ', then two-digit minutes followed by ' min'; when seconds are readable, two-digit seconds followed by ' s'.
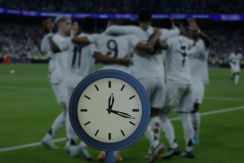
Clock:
12 h 18 min
